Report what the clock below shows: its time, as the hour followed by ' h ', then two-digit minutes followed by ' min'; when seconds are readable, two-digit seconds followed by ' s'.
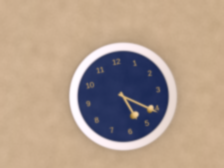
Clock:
5 h 21 min
